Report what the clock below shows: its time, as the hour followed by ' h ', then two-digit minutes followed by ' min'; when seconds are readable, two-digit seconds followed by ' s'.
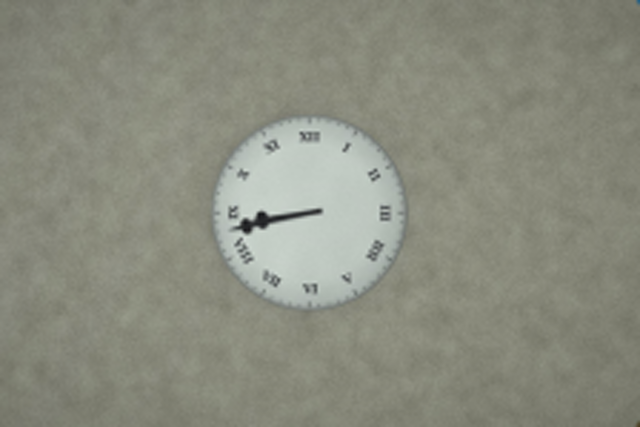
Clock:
8 h 43 min
